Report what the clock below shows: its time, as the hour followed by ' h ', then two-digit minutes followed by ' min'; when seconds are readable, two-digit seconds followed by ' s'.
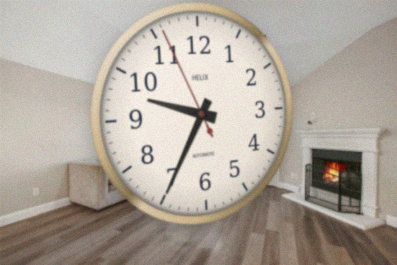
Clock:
9 h 34 min 56 s
